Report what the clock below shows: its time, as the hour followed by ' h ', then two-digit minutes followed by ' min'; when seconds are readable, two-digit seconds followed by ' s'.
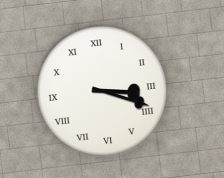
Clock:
3 h 19 min
